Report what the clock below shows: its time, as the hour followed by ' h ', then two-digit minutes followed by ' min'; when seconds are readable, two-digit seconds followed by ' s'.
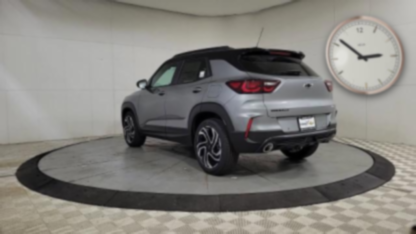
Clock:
2 h 52 min
